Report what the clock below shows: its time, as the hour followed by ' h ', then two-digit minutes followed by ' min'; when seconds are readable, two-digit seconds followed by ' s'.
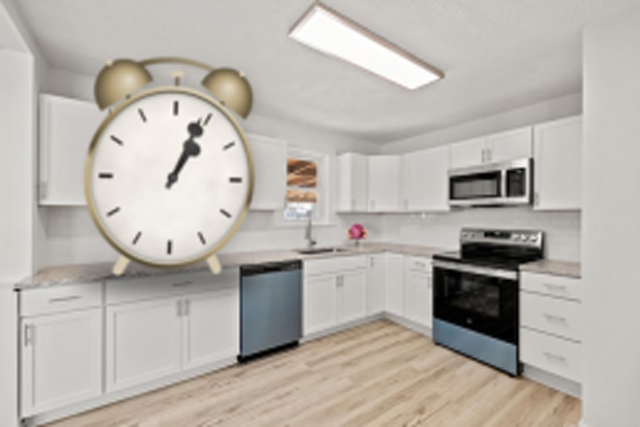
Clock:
1 h 04 min
